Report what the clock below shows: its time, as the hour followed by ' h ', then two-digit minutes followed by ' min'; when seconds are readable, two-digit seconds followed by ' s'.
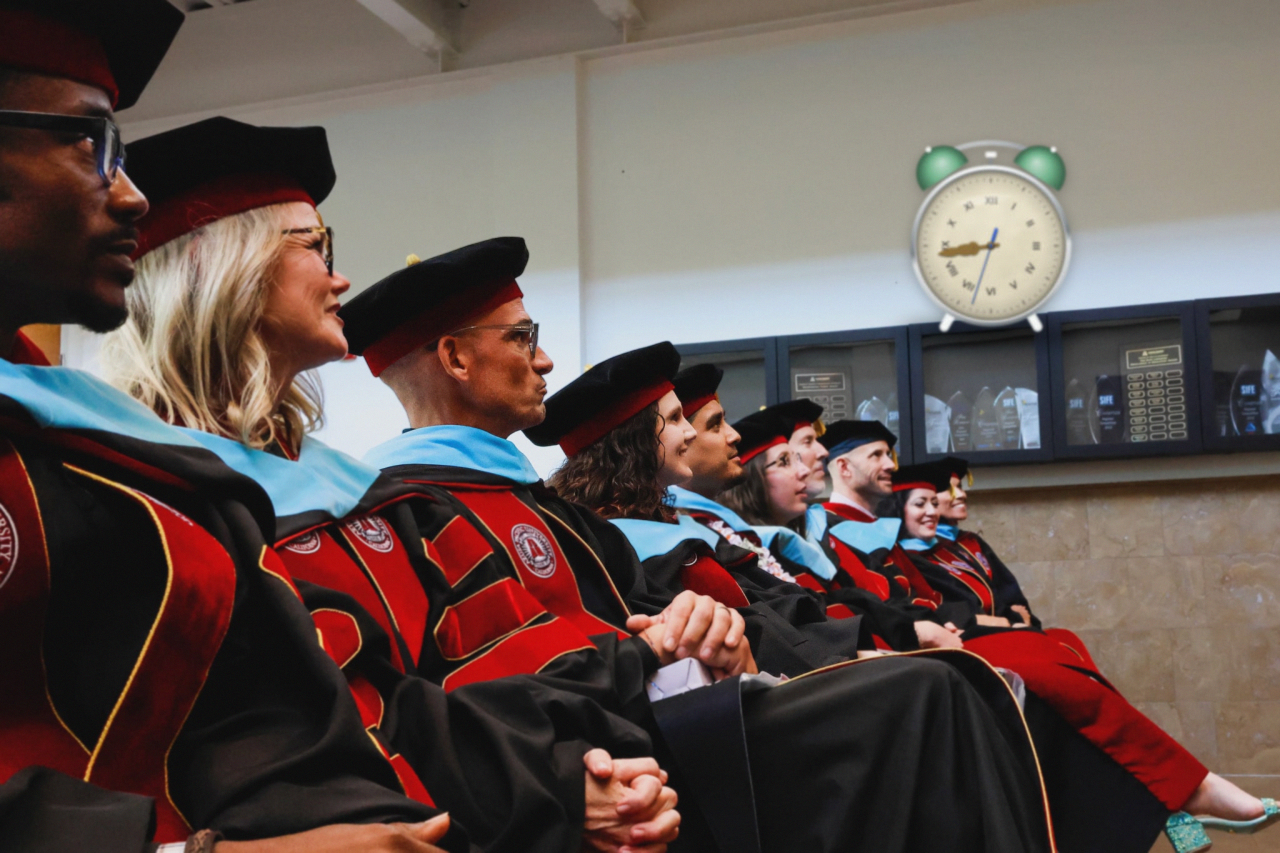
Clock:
8 h 43 min 33 s
